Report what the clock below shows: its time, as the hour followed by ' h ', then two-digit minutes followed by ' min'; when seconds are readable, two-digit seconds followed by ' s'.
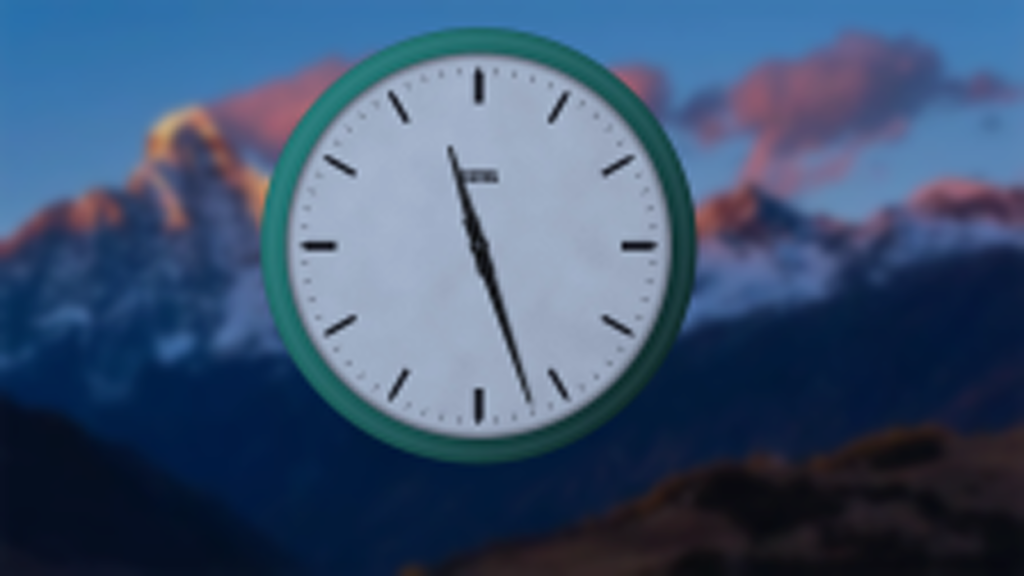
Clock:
11 h 27 min
